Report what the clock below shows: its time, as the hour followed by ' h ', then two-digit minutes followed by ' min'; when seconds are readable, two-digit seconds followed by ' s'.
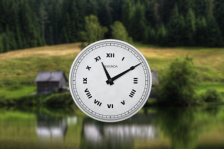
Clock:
11 h 10 min
